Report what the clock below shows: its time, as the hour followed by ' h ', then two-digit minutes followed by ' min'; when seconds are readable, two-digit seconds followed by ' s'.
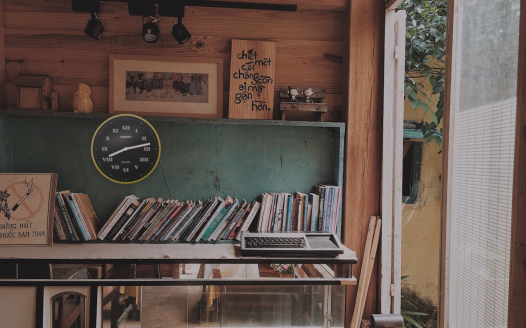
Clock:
8 h 13 min
